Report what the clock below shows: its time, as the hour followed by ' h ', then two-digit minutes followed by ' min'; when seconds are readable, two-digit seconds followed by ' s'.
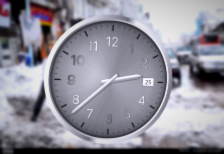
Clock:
2 h 38 min
